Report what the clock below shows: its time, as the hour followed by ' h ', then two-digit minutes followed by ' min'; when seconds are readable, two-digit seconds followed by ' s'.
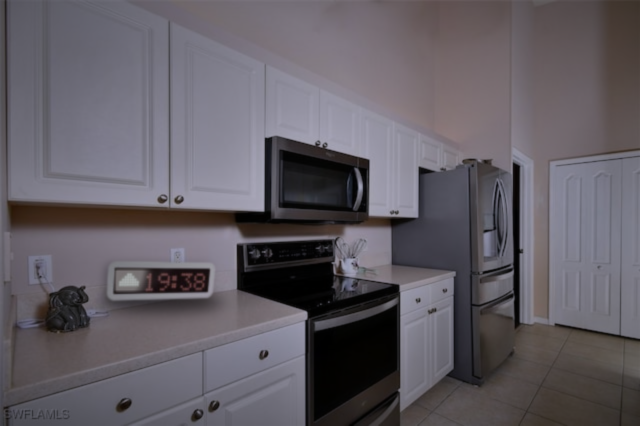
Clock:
19 h 38 min
